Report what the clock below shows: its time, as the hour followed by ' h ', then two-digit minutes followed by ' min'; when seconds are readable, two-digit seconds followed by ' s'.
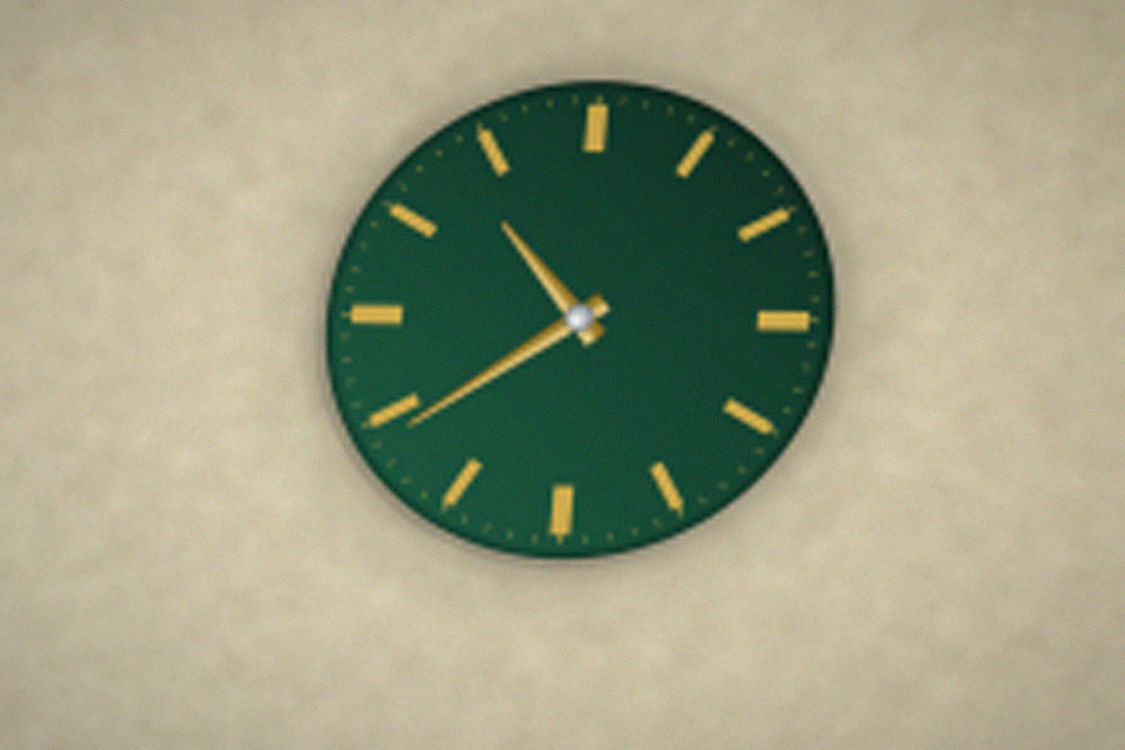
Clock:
10 h 39 min
